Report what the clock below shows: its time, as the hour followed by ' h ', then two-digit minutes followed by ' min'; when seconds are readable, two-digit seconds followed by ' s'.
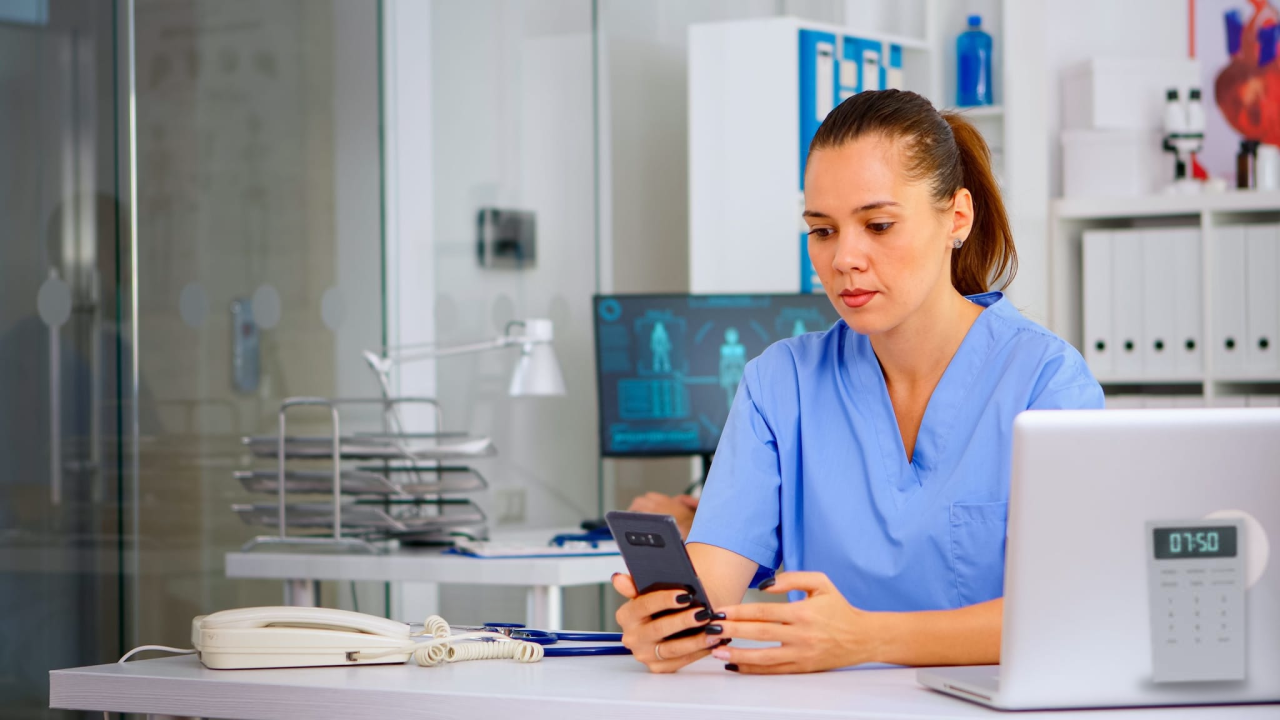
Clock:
7 h 50 min
